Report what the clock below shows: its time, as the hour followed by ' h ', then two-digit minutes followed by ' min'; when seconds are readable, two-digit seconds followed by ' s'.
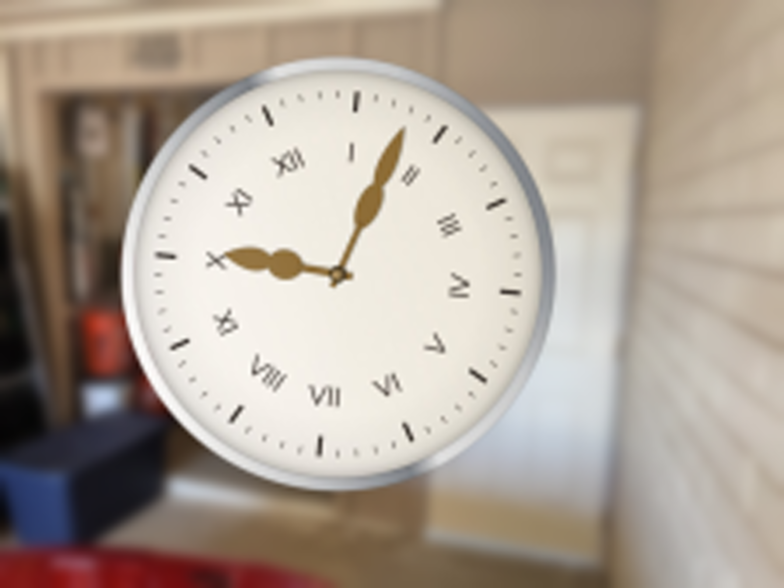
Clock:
10 h 08 min
